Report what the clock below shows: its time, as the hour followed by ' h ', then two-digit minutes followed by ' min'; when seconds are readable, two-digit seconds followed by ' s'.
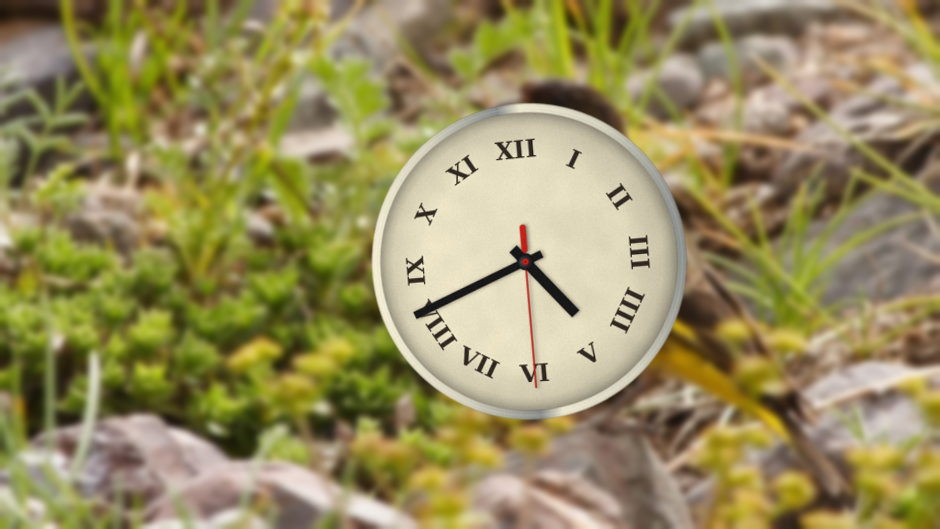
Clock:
4 h 41 min 30 s
